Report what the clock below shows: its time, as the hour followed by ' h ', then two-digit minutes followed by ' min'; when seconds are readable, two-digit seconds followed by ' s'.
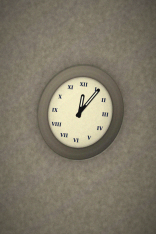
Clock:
12 h 06 min
